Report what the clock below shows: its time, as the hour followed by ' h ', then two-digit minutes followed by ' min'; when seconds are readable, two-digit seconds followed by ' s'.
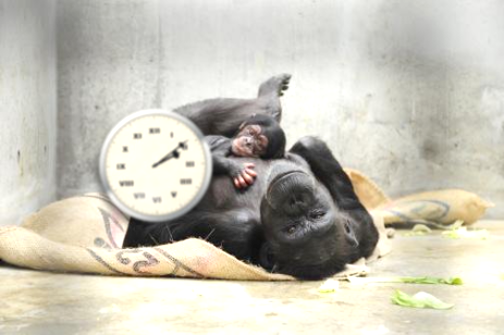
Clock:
2 h 09 min
